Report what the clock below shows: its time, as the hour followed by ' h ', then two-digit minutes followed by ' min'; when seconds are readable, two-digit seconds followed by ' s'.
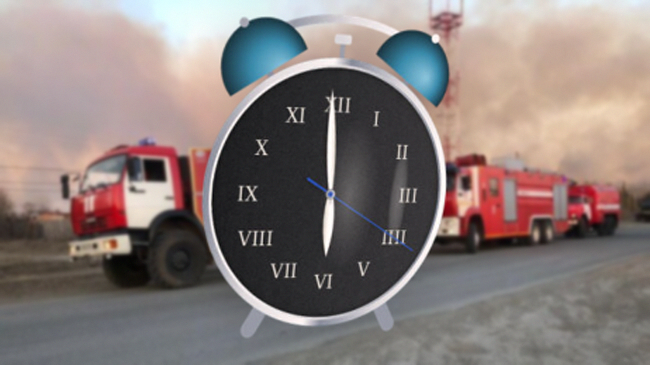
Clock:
5 h 59 min 20 s
